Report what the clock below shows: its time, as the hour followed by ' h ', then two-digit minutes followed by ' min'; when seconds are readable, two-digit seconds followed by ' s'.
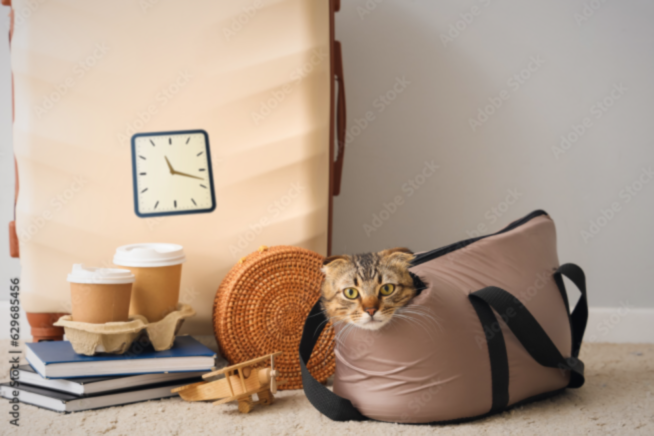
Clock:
11 h 18 min
